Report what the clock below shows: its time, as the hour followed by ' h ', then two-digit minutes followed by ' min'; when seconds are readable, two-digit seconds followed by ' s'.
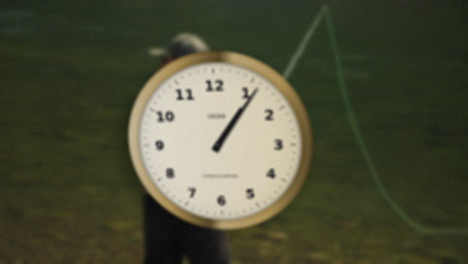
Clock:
1 h 06 min
